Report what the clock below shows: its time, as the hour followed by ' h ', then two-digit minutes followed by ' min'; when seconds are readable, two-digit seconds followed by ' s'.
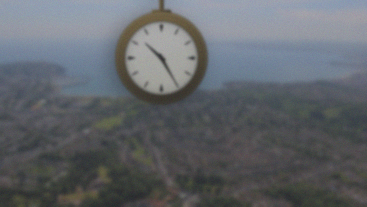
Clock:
10 h 25 min
